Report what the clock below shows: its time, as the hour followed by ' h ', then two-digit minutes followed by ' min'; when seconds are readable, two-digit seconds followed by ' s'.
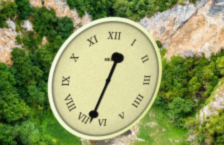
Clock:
12 h 33 min
